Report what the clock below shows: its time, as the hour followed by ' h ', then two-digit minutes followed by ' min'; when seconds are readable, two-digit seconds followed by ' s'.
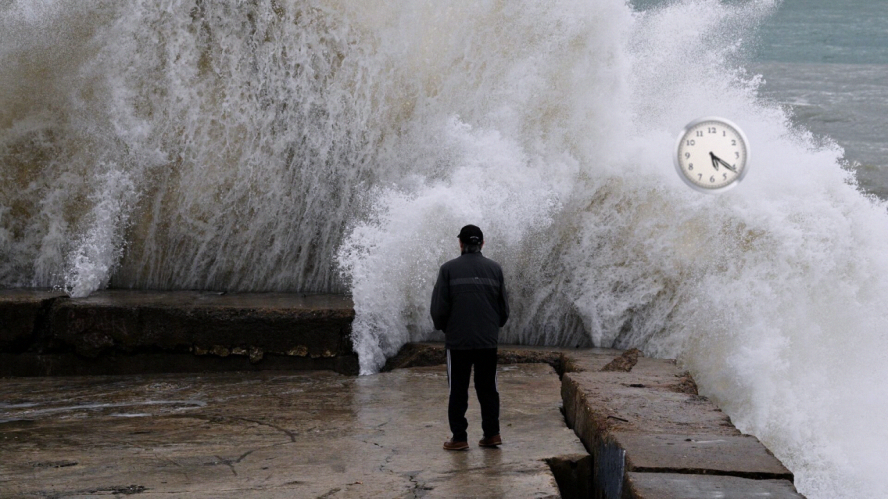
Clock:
5 h 21 min
